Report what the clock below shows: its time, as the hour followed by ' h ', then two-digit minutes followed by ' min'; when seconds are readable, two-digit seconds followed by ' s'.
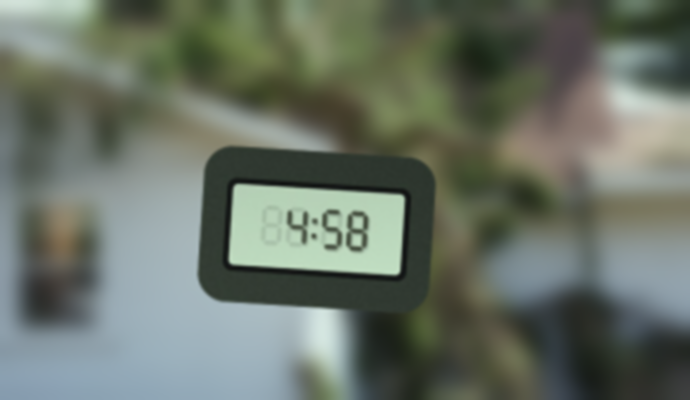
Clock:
4 h 58 min
